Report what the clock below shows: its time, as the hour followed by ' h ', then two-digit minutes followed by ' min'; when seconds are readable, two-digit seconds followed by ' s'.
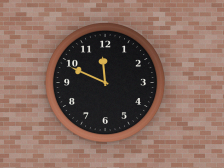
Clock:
11 h 49 min
